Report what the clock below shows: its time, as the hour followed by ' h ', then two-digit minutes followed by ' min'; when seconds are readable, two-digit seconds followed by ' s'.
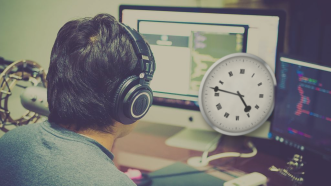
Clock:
4 h 47 min
